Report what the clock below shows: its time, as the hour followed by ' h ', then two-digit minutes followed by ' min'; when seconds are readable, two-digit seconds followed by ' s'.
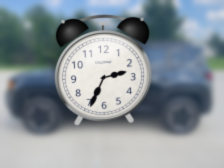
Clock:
2 h 34 min
